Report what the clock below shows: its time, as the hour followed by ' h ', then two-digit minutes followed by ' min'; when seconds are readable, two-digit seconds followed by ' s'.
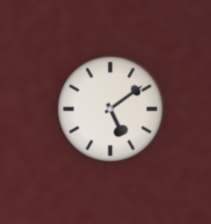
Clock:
5 h 09 min
